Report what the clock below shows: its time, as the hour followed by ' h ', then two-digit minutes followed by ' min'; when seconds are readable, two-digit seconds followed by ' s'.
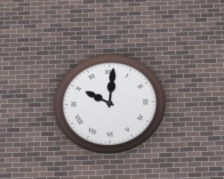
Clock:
10 h 01 min
